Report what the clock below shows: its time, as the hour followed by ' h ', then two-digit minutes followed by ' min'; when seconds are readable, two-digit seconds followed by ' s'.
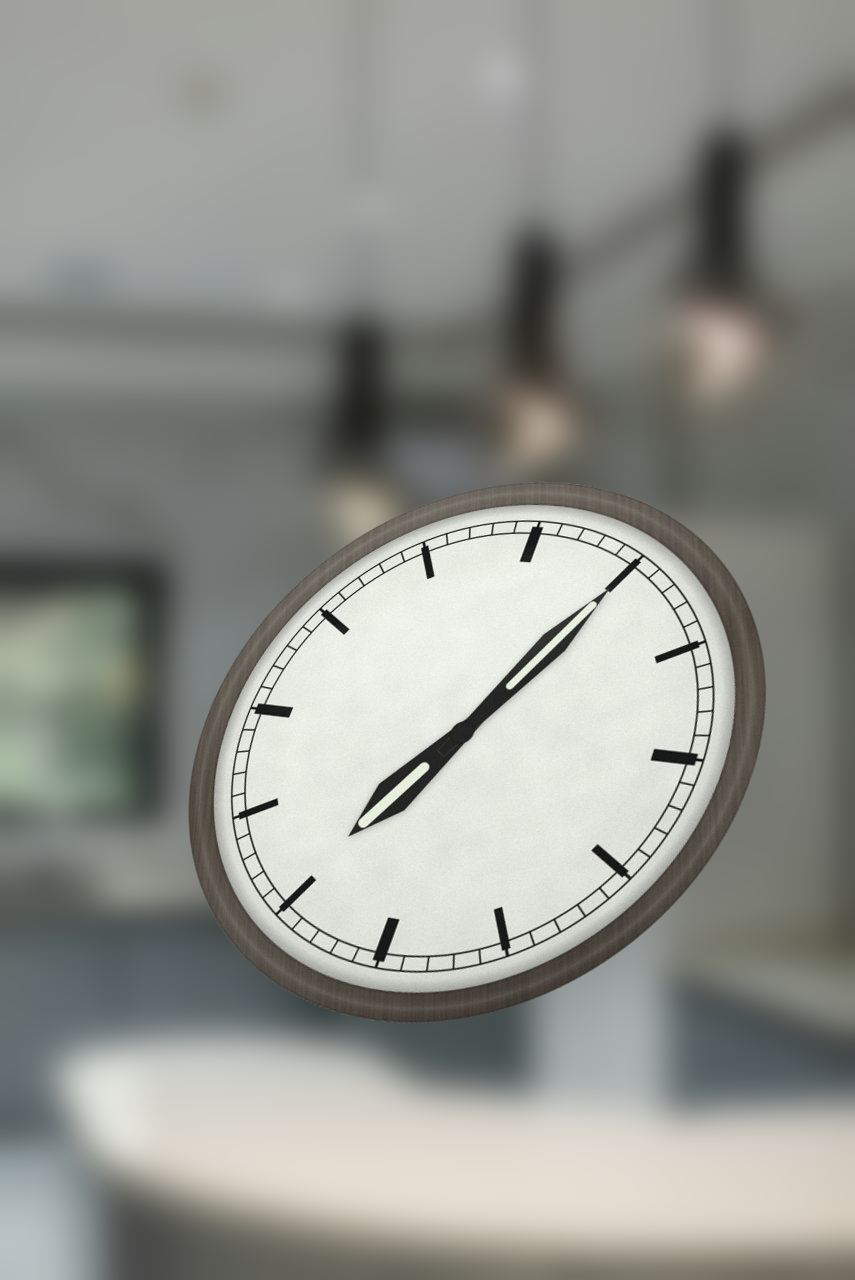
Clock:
7 h 05 min
